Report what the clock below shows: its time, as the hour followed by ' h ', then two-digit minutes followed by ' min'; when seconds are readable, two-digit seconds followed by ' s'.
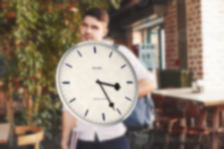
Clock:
3 h 26 min
